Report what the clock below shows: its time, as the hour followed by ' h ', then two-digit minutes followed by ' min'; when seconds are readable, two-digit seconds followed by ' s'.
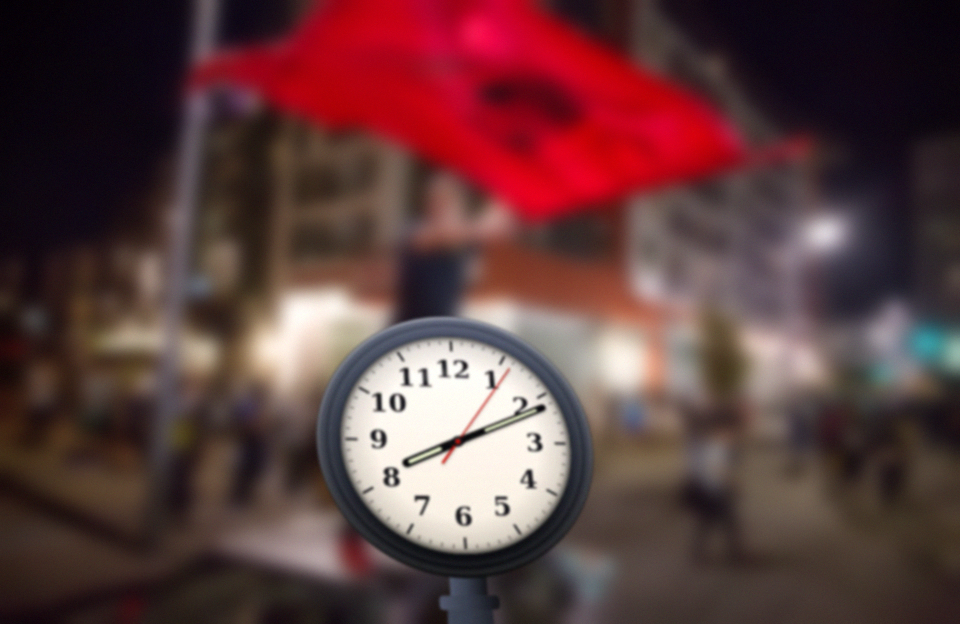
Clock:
8 h 11 min 06 s
